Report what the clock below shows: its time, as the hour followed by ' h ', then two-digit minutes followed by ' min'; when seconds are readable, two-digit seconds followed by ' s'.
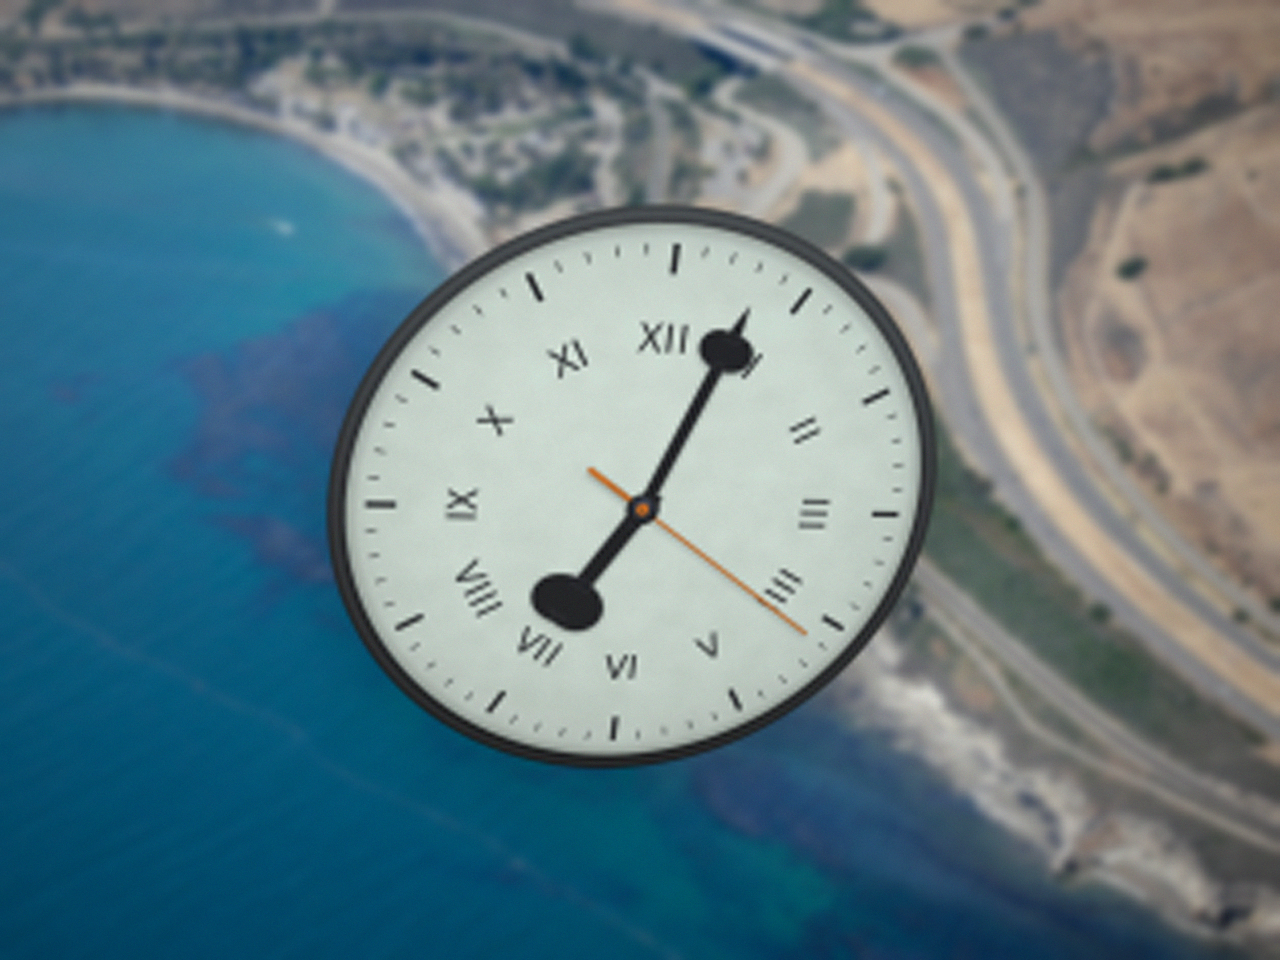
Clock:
7 h 03 min 21 s
